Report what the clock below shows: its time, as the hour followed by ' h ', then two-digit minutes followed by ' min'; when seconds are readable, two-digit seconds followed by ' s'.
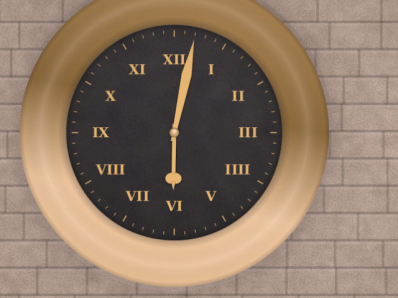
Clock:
6 h 02 min
